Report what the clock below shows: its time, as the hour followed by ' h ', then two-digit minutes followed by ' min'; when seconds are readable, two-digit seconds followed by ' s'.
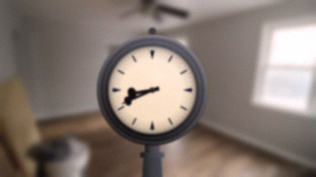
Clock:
8 h 41 min
